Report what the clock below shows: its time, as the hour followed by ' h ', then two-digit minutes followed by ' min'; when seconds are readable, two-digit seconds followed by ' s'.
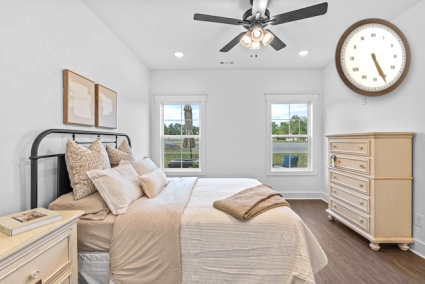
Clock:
5 h 26 min
